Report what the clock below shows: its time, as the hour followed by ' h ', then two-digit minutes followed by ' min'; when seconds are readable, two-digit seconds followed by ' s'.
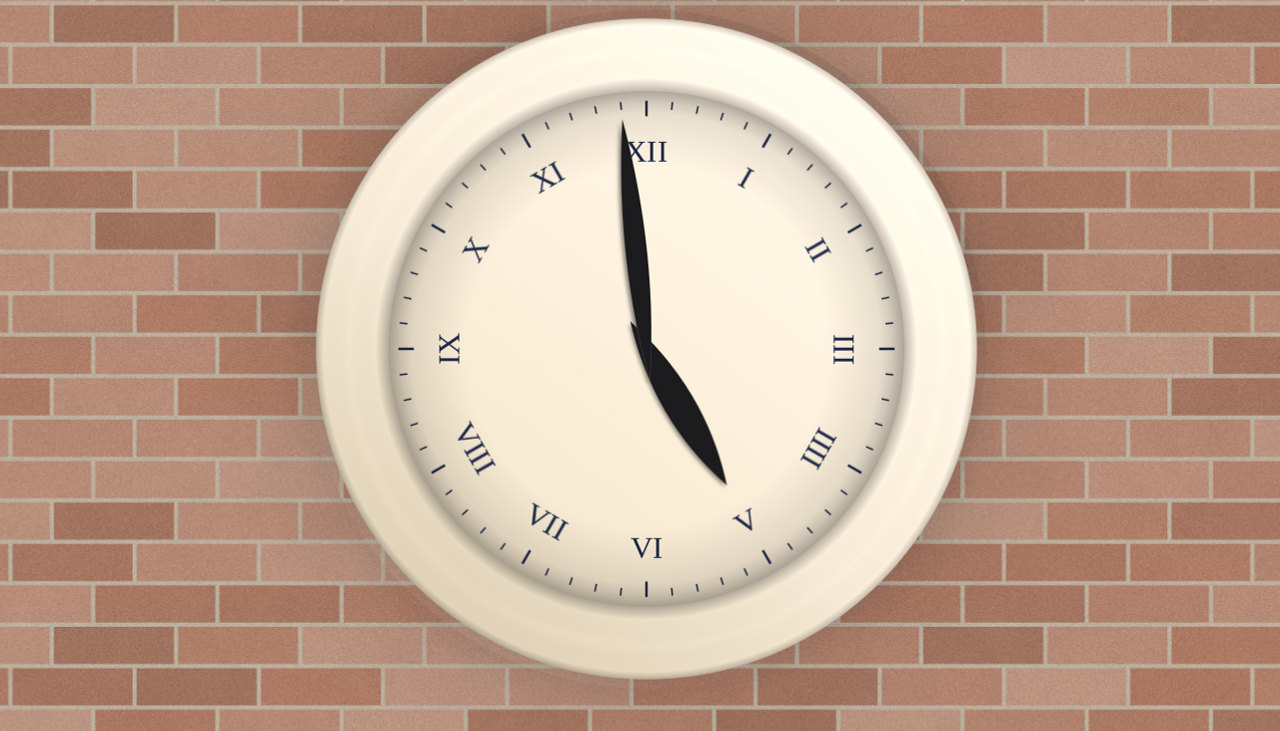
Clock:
4 h 59 min
